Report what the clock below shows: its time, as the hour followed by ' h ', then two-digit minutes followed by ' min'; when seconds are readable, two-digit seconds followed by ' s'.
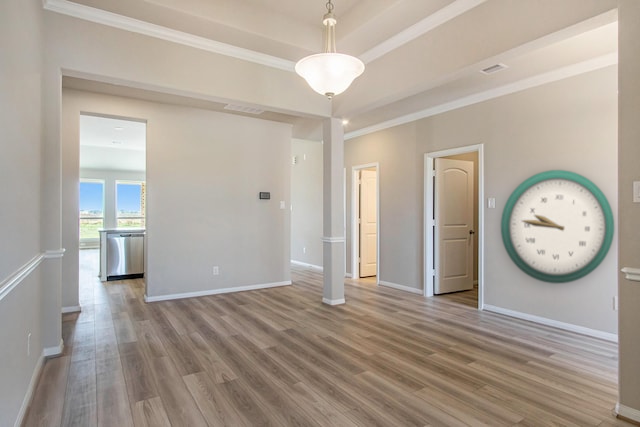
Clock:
9 h 46 min
